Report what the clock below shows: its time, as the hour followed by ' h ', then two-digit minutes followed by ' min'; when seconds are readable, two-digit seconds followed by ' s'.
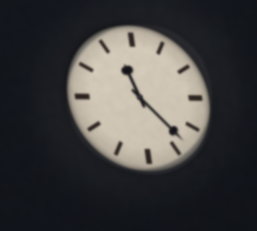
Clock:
11 h 23 min
